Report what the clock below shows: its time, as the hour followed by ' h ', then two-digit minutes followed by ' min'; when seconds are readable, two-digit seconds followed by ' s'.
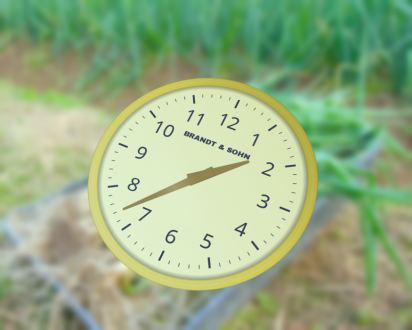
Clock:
1 h 37 min
